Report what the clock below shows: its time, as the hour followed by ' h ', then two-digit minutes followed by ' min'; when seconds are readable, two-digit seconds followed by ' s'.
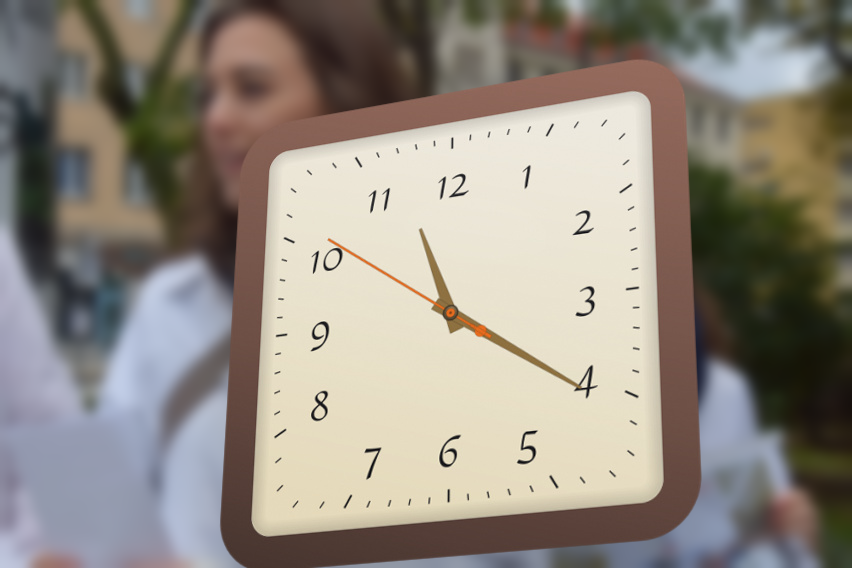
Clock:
11 h 20 min 51 s
